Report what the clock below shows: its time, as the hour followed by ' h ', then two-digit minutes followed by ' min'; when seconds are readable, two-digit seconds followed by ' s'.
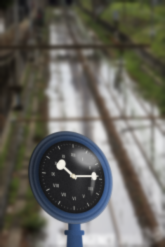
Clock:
10 h 14 min
